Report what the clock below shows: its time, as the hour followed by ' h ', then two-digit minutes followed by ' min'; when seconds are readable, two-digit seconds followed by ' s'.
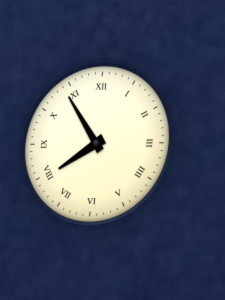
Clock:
7 h 54 min
